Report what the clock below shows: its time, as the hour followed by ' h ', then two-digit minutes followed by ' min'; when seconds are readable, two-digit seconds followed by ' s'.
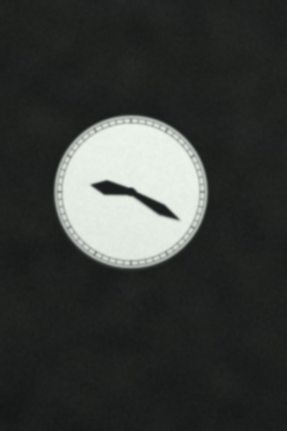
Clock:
9 h 20 min
